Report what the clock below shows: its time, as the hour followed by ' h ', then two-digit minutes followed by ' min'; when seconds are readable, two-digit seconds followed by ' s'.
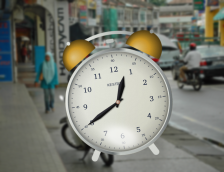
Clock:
12 h 40 min
